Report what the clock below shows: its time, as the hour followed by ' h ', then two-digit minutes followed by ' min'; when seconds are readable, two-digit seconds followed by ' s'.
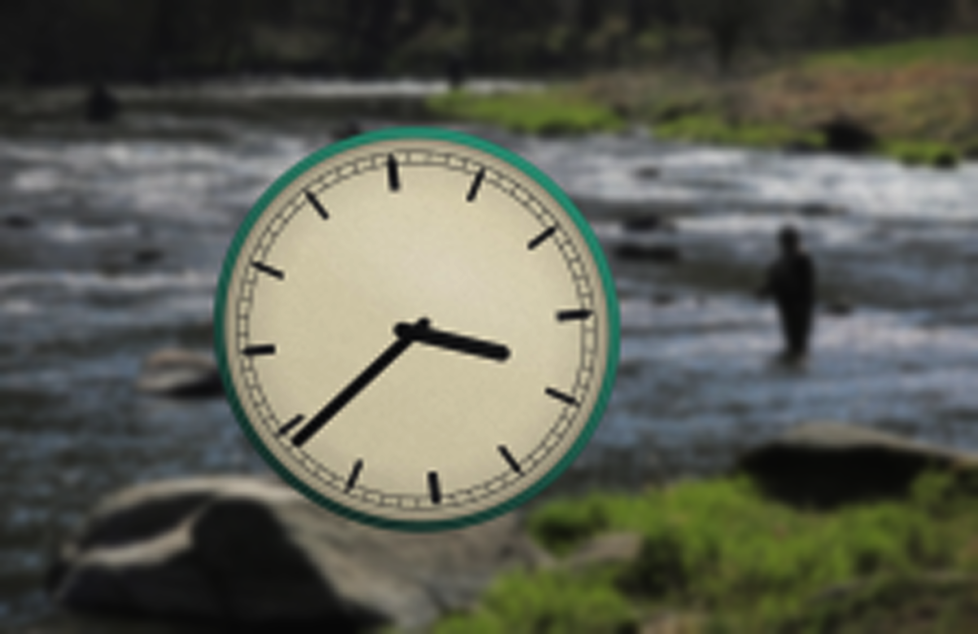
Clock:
3 h 39 min
